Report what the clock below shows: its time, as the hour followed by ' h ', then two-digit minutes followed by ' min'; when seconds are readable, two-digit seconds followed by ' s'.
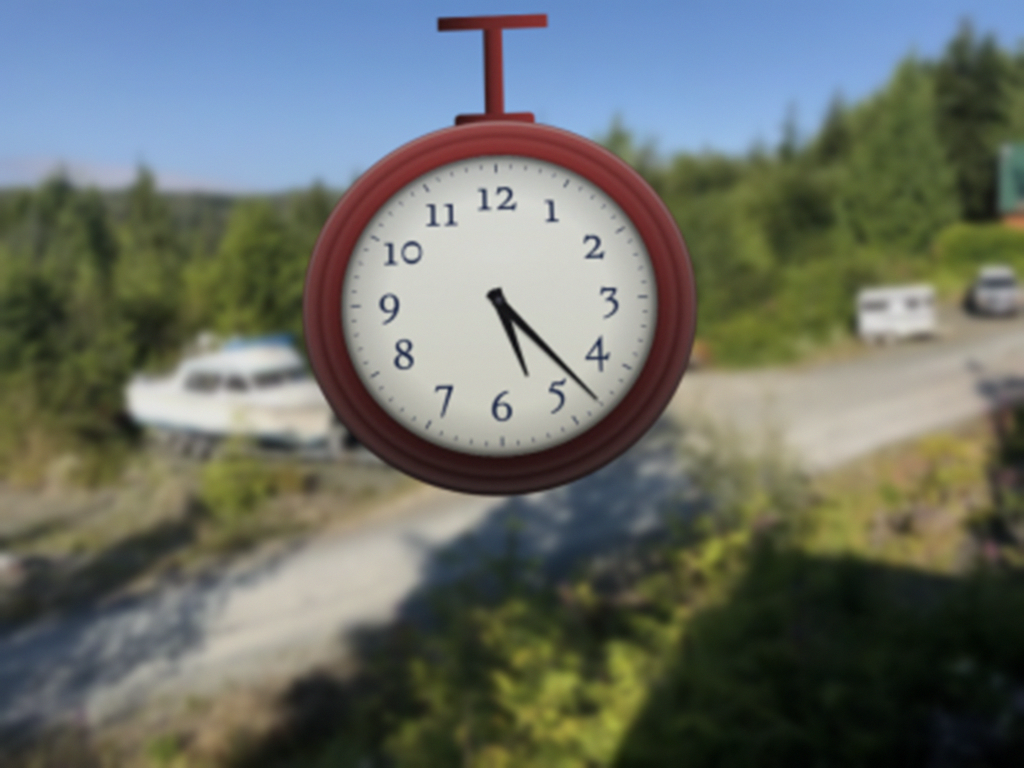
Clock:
5 h 23 min
